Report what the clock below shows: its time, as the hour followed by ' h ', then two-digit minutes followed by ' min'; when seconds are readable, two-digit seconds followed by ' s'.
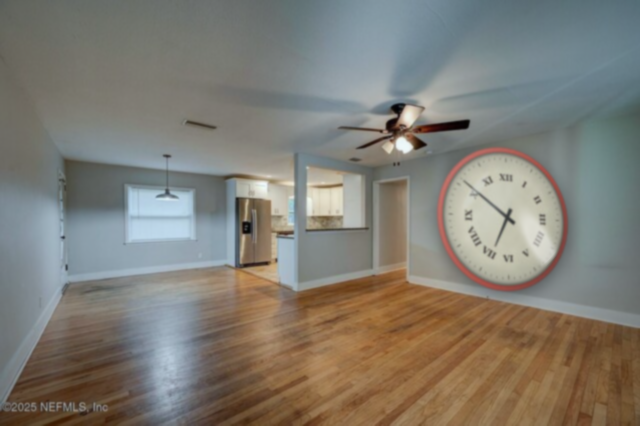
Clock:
6 h 51 min
